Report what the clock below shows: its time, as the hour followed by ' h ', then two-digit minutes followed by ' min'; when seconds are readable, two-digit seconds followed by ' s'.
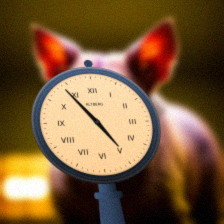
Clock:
4 h 54 min
